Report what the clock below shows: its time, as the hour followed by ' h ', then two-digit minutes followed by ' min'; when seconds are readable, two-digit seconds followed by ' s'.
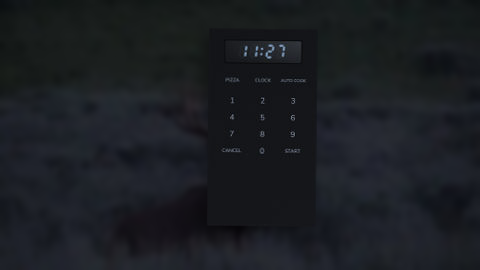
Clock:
11 h 27 min
